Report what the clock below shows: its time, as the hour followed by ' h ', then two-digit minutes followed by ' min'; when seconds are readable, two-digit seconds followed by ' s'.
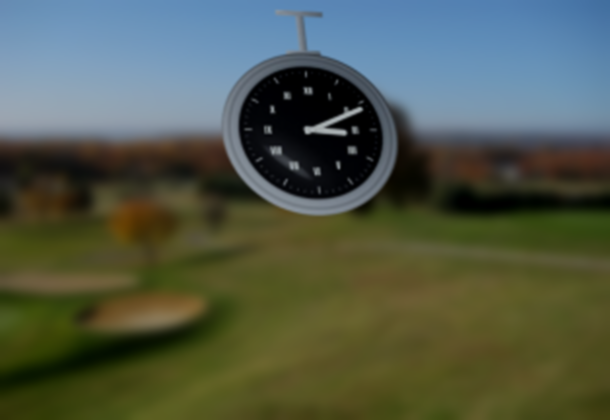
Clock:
3 h 11 min
